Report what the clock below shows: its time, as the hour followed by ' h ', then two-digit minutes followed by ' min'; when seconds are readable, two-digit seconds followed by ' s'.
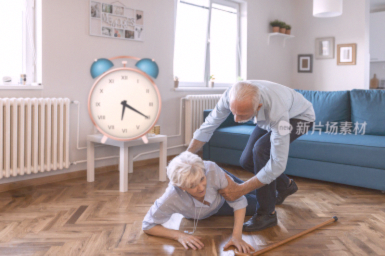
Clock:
6 h 20 min
